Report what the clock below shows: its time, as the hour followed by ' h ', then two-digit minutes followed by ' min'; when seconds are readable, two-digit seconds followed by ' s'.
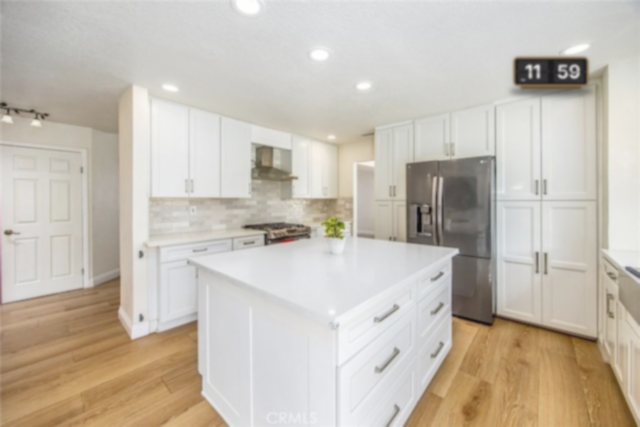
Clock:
11 h 59 min
